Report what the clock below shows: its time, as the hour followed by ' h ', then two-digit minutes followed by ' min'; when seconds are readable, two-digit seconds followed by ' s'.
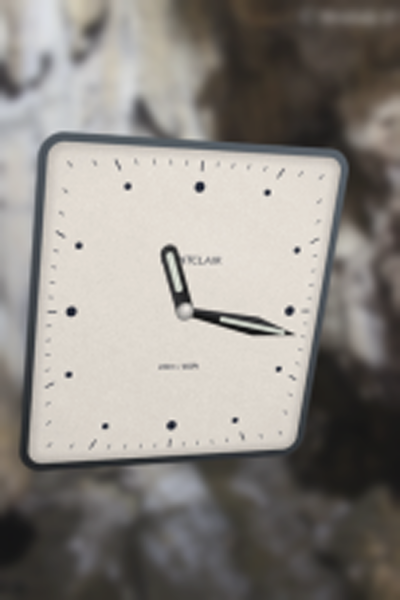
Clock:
11 h 17 min
